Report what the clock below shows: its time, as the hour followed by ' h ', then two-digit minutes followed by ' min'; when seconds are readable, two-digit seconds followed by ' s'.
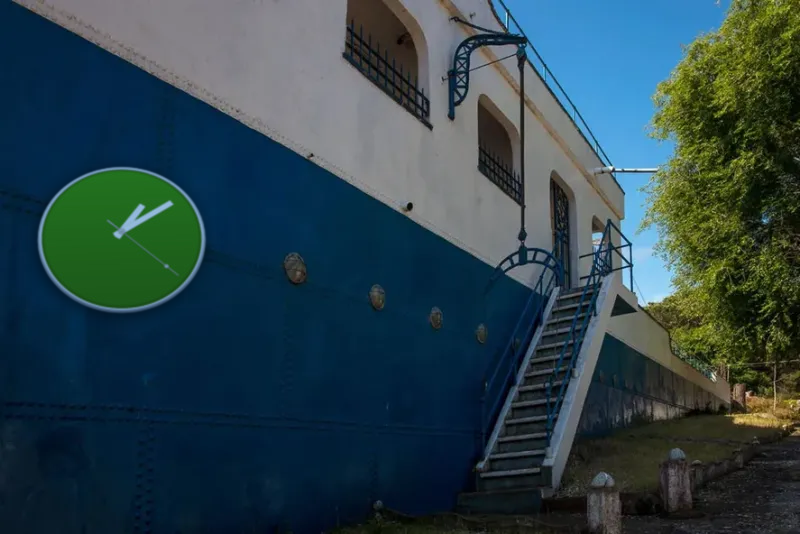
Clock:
1 h 09 min 22 s
